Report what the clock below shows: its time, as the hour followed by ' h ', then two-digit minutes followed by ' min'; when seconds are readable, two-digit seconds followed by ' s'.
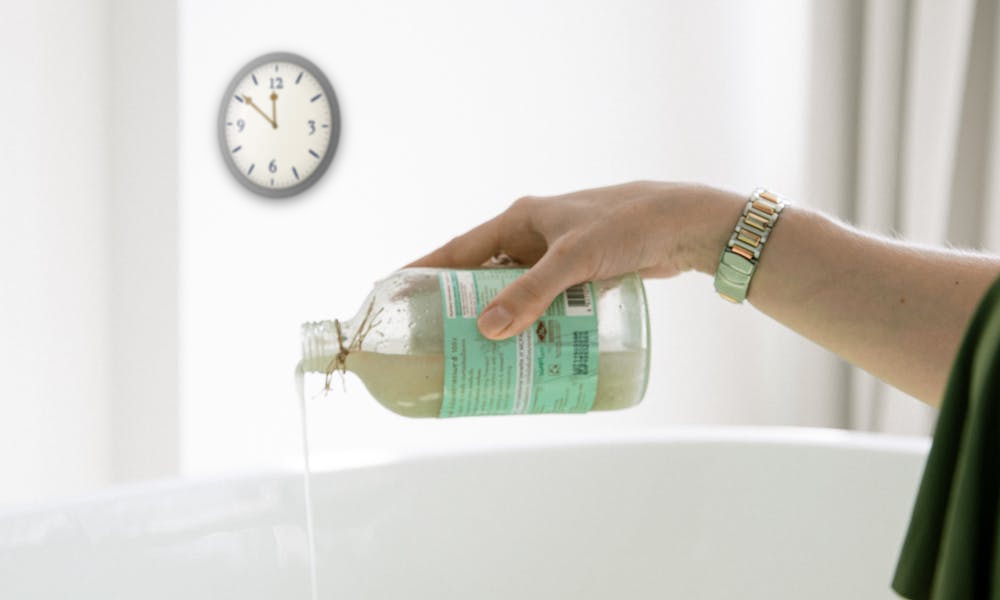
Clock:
11 h 51 min
